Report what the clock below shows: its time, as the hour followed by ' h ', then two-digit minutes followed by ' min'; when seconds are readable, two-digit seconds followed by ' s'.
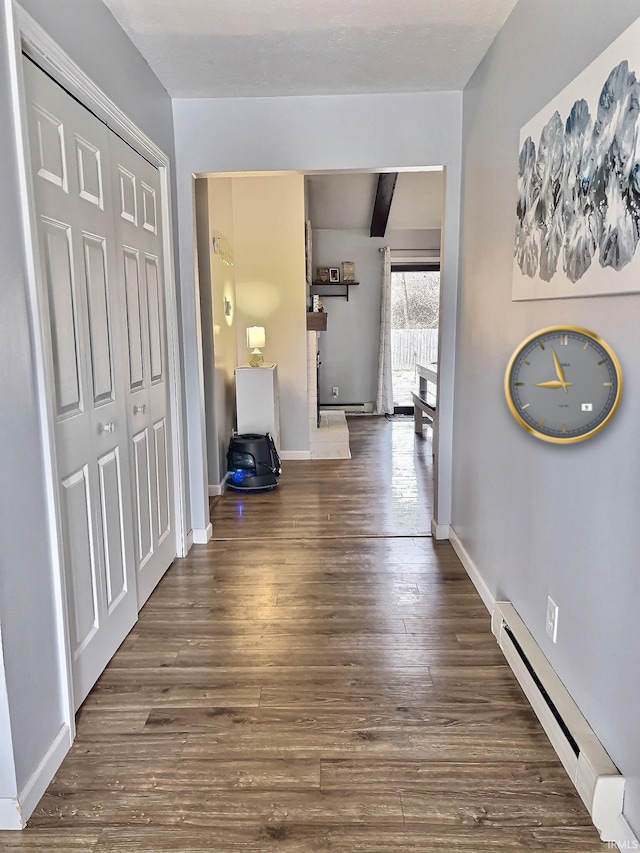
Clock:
8 h 57 min
